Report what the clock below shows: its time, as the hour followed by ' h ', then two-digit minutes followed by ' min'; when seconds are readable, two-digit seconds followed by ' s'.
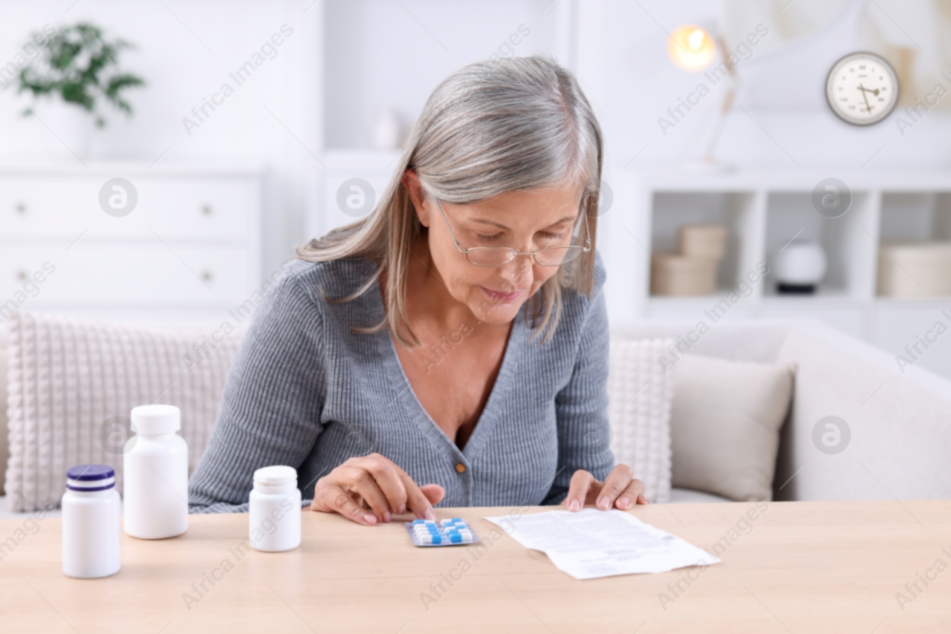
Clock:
3 h 27 min
